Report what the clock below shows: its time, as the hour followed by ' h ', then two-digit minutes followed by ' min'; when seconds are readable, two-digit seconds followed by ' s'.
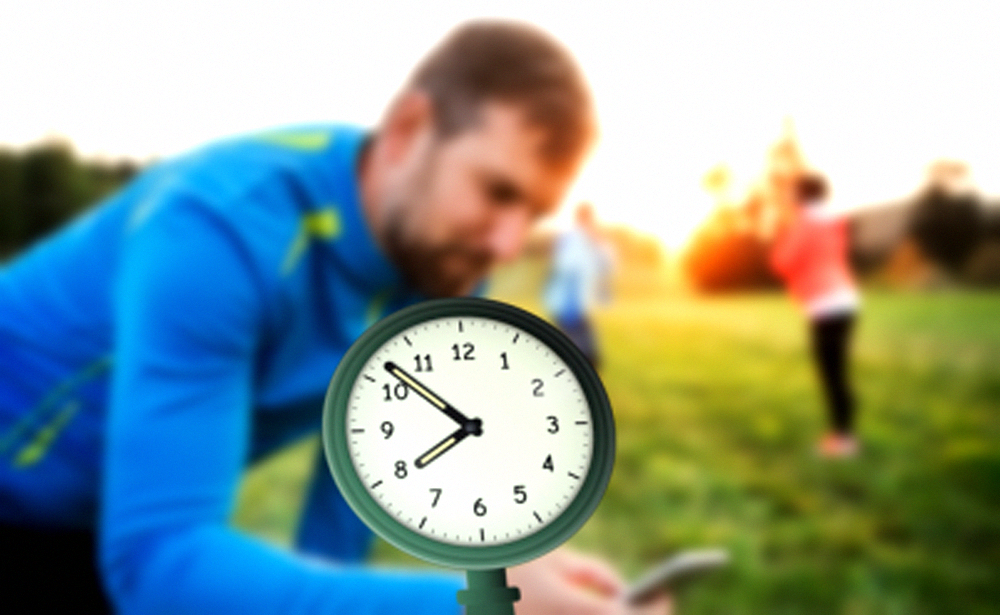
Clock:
7 h 52 min
